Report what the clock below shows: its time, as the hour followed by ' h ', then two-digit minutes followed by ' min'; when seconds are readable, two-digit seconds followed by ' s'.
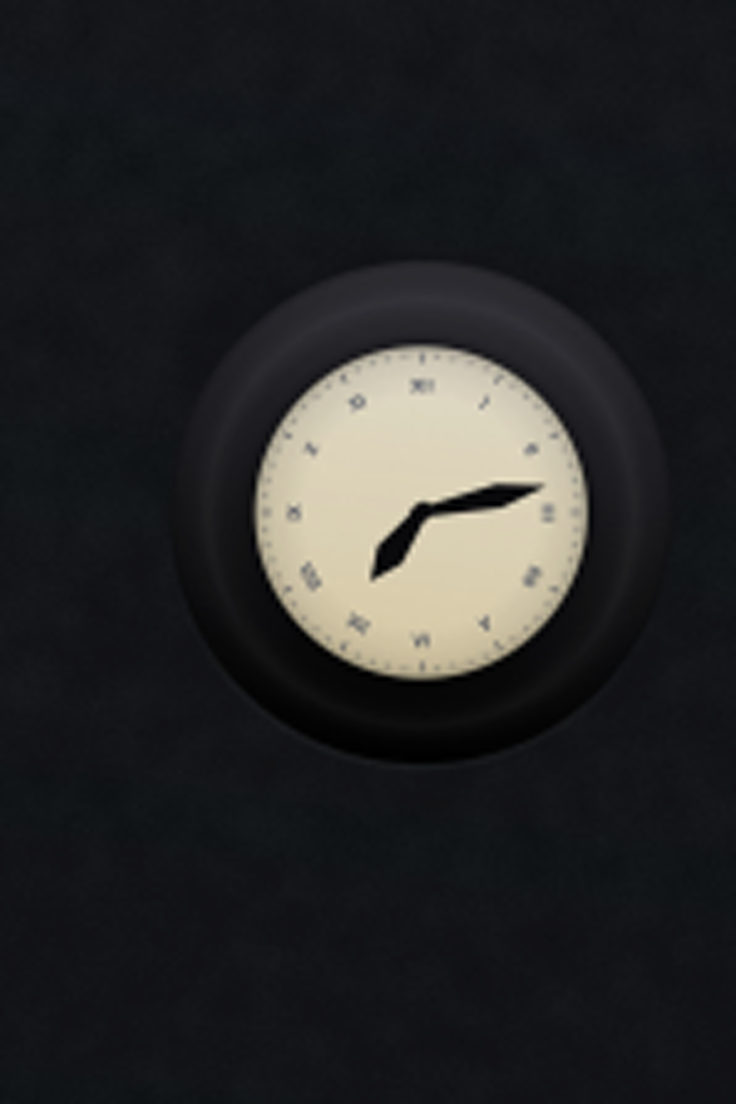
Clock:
7 h 13 min
